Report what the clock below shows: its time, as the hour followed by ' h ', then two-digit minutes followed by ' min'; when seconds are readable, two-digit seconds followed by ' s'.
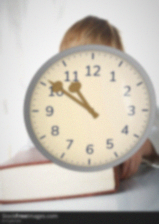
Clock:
10 h 51 min
